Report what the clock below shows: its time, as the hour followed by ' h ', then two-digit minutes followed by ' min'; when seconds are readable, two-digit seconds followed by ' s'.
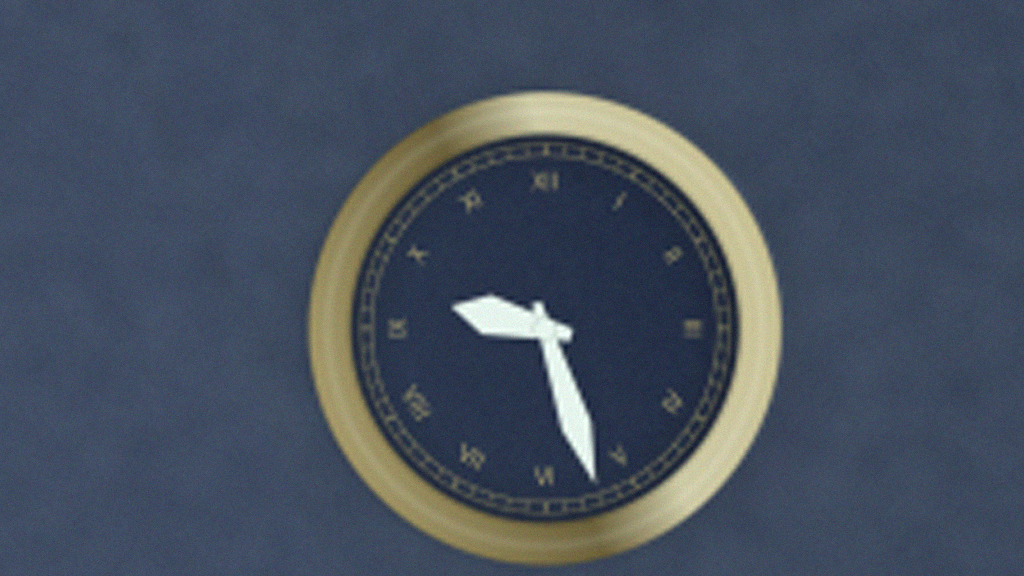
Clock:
9 h 27 min
